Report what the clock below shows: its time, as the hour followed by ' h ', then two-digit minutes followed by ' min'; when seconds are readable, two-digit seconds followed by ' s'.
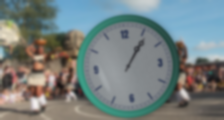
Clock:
1 h 06 min
